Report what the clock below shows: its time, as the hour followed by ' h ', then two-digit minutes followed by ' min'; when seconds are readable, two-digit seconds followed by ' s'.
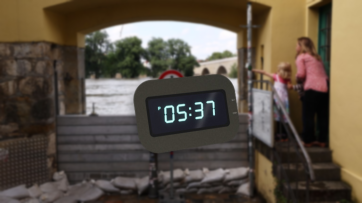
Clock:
5 h 37 min
